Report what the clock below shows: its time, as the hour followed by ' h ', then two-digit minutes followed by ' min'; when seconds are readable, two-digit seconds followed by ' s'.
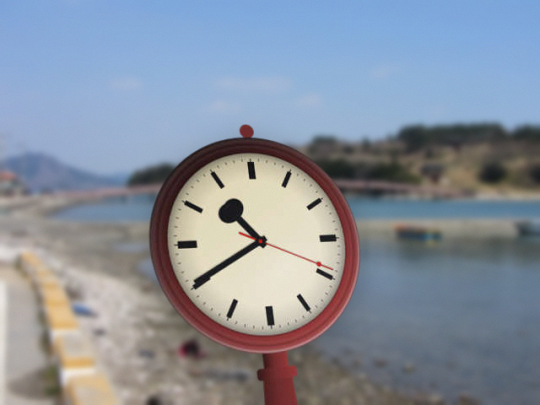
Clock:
10 h 40 min 19 s
